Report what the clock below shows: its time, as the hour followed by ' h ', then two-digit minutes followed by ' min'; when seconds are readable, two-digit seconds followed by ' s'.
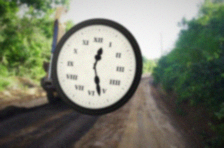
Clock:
12 h 27 min
